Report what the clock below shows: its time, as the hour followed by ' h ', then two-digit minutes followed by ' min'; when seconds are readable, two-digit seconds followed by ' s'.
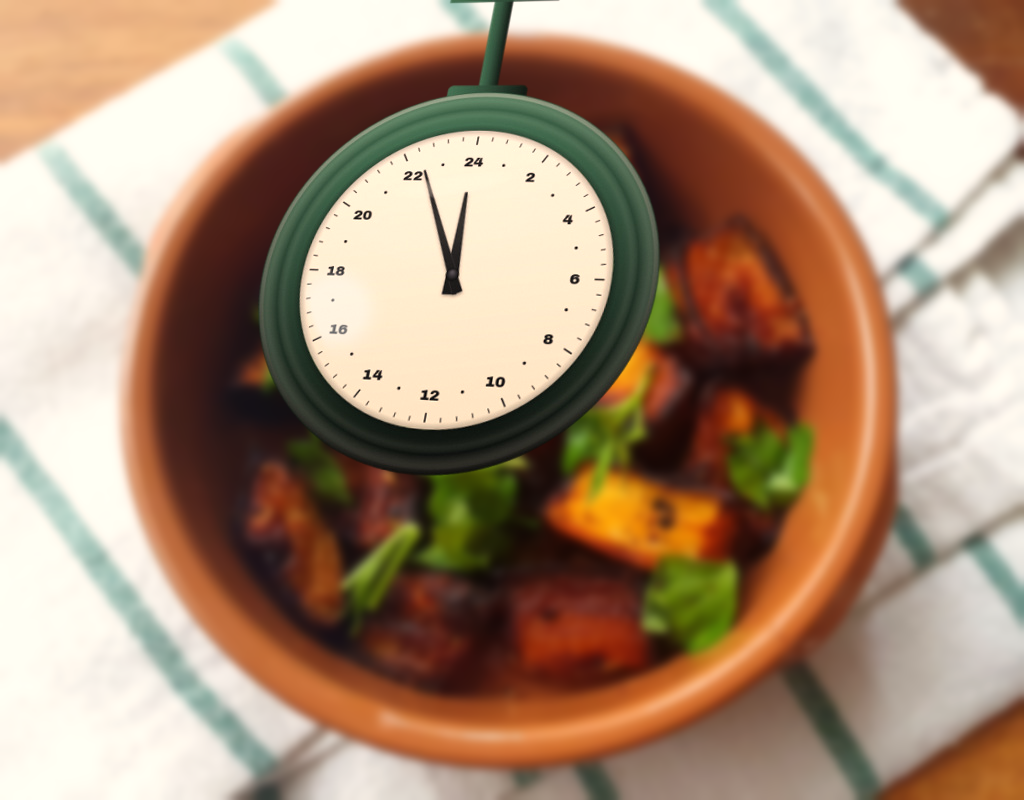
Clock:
23 h 56 min
